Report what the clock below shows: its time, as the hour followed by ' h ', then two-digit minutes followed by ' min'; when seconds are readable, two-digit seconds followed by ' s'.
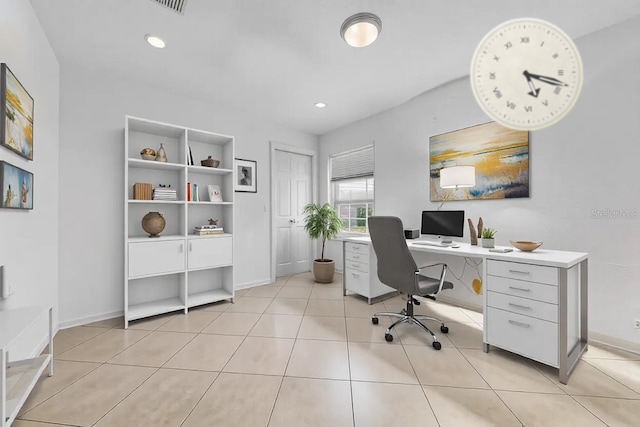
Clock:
5 h 18 min
